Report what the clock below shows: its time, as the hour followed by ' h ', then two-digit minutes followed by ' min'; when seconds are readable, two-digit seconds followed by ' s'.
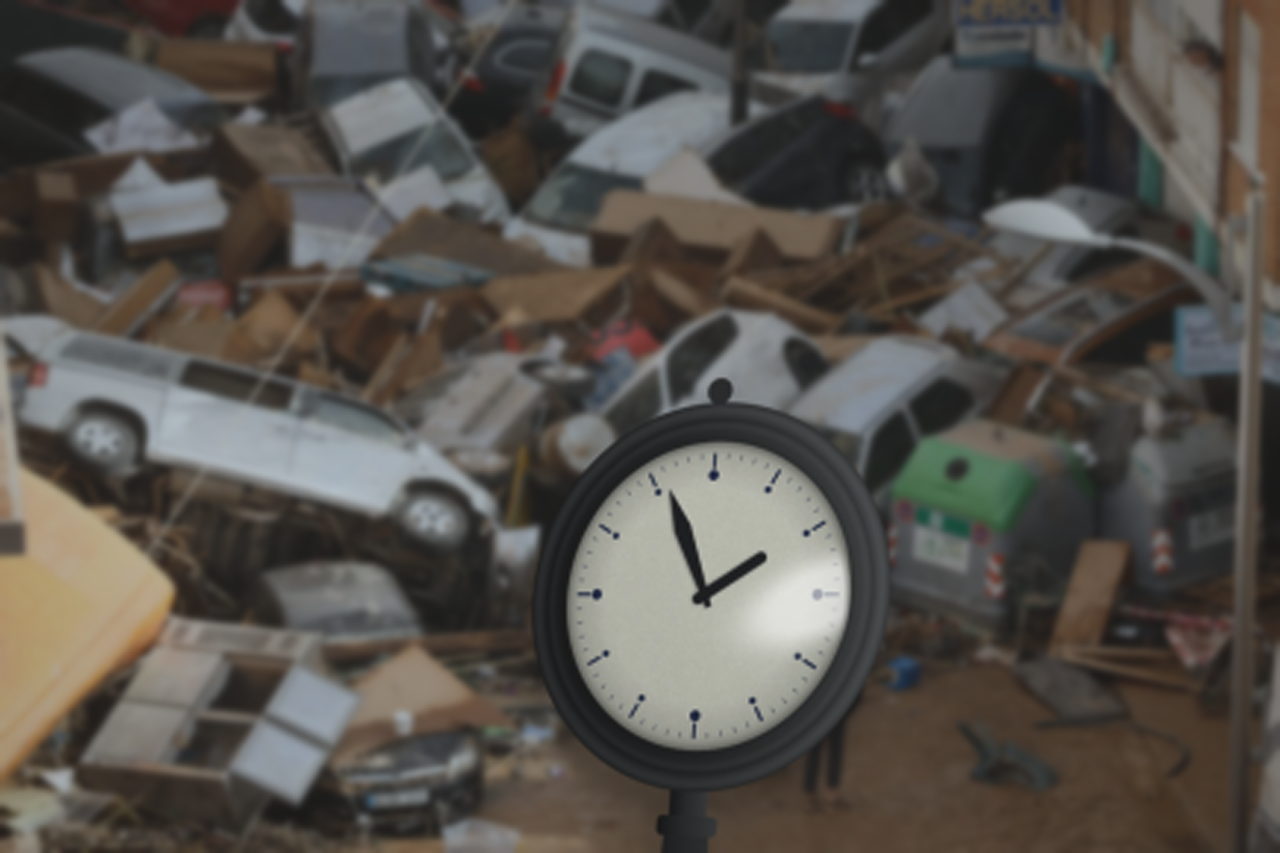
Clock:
1 h 56 min
